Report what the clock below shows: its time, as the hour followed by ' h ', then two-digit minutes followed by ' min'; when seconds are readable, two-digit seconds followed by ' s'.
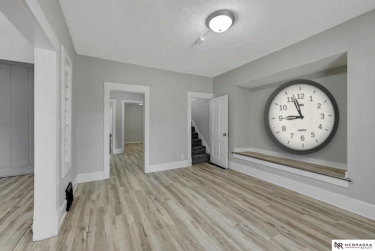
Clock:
8 h 57 min
